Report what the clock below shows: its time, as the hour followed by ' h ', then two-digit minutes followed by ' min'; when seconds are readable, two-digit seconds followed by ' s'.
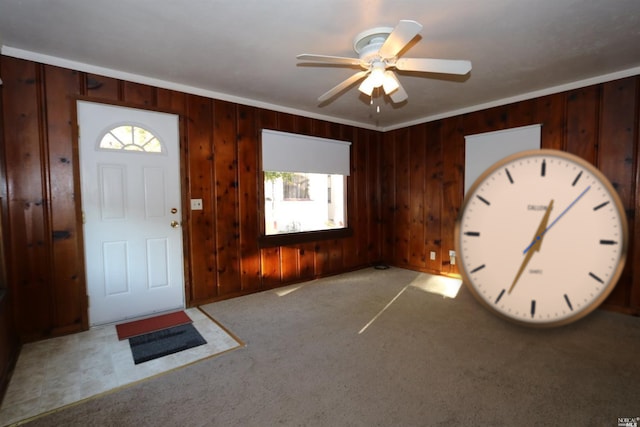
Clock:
12 h 34 min 07 s
